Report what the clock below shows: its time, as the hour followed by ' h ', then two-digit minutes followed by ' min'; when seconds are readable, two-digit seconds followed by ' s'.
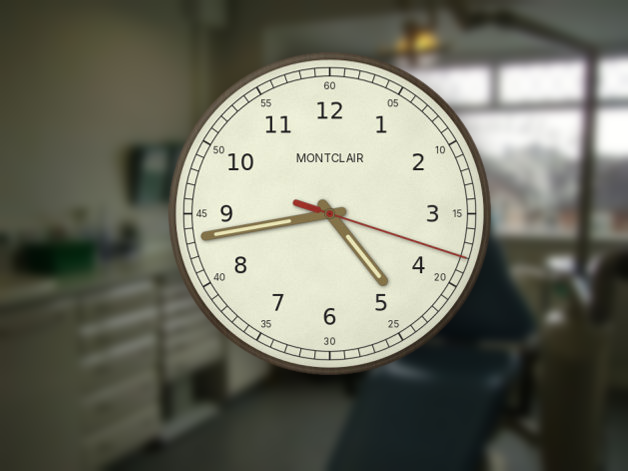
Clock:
4 h 43 min 18 s
